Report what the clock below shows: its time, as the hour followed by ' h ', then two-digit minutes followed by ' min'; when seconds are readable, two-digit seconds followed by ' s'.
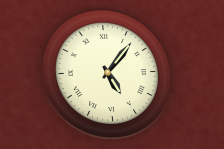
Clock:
5 h 07 min
